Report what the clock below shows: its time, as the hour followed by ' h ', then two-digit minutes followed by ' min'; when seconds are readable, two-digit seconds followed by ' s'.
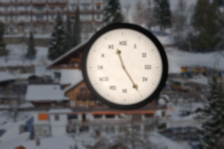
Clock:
11 h 25 min
